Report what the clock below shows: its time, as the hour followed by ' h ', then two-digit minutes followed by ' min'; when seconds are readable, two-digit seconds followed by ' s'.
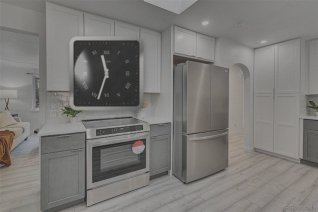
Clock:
11 h 33 min
